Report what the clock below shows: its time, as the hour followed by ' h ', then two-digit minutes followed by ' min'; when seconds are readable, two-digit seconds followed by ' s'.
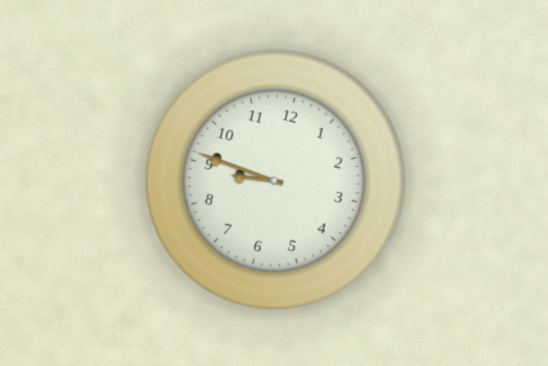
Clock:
8 h 46 min
